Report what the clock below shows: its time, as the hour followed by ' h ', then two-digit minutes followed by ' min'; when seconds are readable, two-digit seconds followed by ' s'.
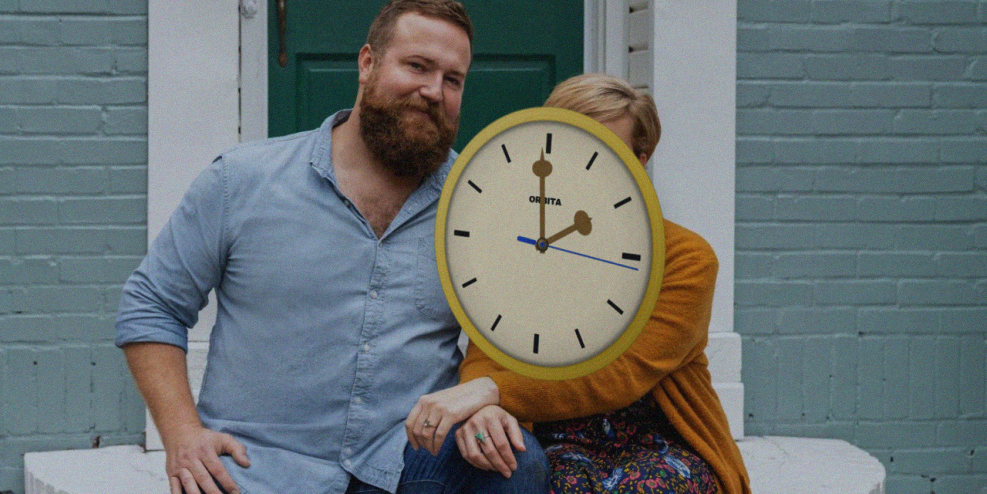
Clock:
1 h 59 min 16 s
